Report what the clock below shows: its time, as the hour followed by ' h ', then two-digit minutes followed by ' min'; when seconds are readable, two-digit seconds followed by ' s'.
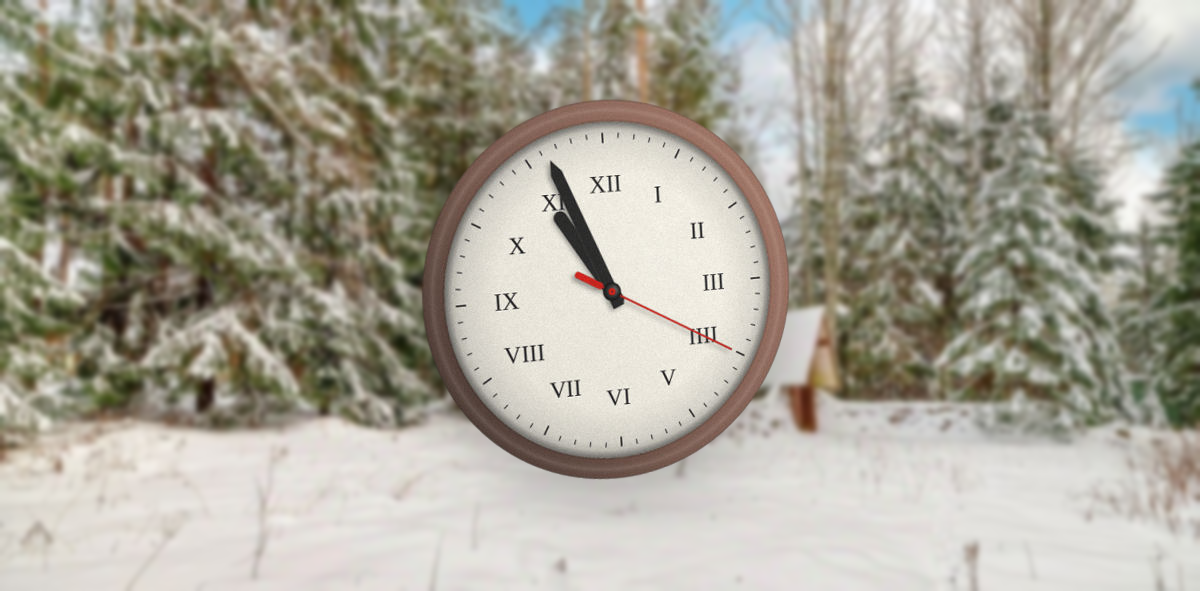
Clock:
10 h 56 min 20 s
